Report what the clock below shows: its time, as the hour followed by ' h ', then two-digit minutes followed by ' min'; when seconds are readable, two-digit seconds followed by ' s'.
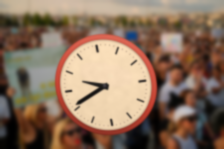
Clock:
9 h 41 min
